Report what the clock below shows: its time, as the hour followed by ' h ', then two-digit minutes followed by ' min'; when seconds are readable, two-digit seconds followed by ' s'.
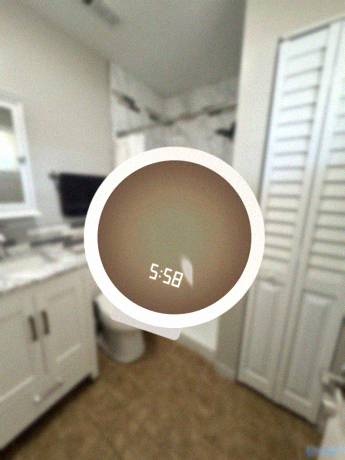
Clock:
5 h 58 min
